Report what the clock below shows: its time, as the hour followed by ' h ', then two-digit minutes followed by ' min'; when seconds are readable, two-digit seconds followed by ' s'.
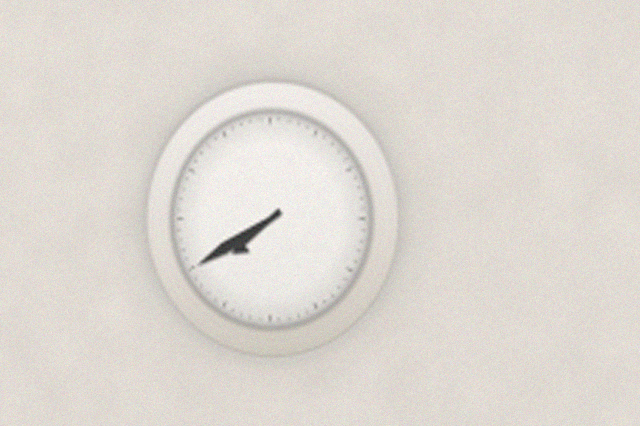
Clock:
7 h 40 min
